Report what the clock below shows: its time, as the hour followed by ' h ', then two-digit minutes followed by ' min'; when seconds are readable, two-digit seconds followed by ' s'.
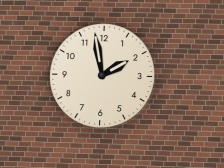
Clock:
1 h 58 min
